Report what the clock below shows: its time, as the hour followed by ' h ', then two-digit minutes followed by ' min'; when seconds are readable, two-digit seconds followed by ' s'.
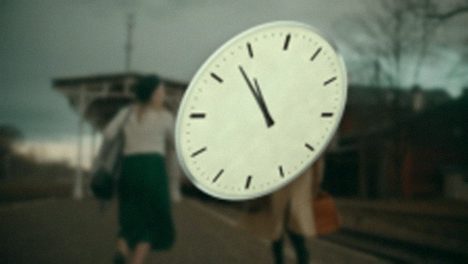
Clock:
10 h 53 min
